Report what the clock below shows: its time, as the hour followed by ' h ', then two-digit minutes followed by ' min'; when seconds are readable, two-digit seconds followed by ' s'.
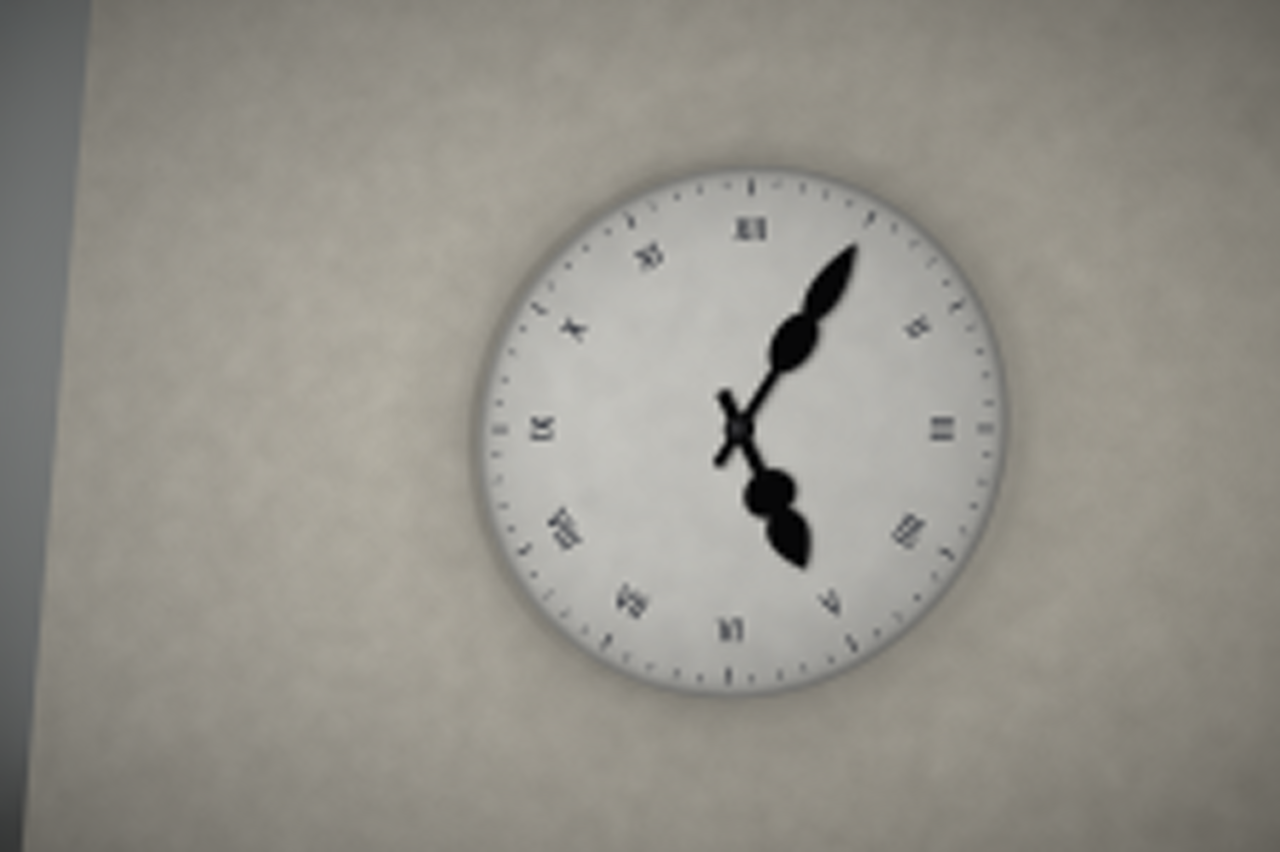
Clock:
5 h 05 min
